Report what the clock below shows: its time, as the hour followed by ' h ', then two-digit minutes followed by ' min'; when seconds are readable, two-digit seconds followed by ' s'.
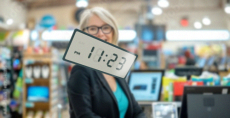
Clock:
11 h 23 min
